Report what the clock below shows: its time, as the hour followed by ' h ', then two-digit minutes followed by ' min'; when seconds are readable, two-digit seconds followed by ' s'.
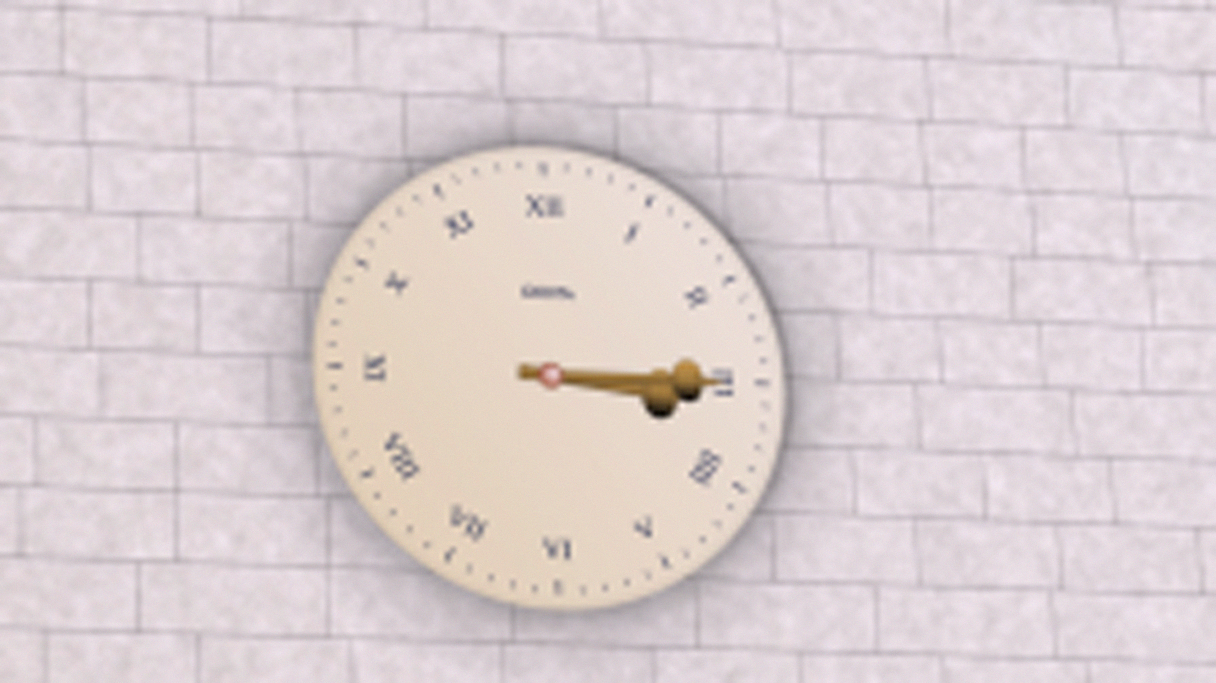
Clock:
3 h 15 min
